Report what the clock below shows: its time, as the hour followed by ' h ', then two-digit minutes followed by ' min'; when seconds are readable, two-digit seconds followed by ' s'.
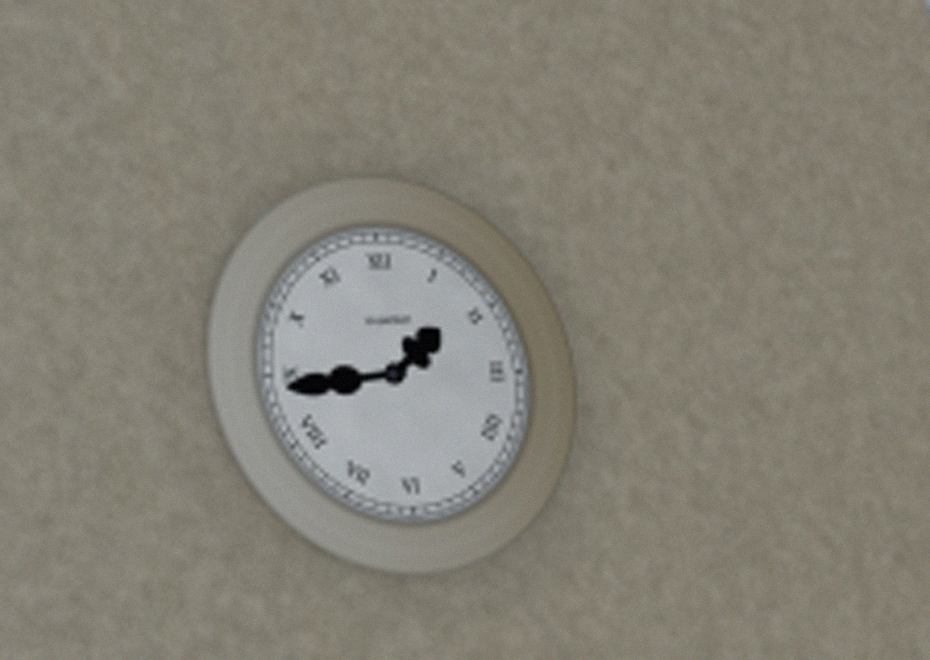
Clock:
1 h 44 min
